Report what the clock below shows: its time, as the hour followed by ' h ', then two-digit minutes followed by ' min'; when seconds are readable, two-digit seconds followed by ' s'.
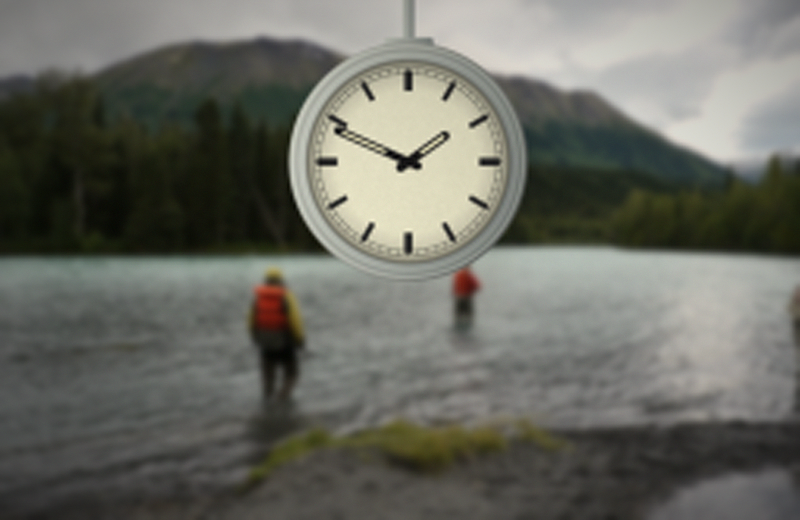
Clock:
1 h 49 min
